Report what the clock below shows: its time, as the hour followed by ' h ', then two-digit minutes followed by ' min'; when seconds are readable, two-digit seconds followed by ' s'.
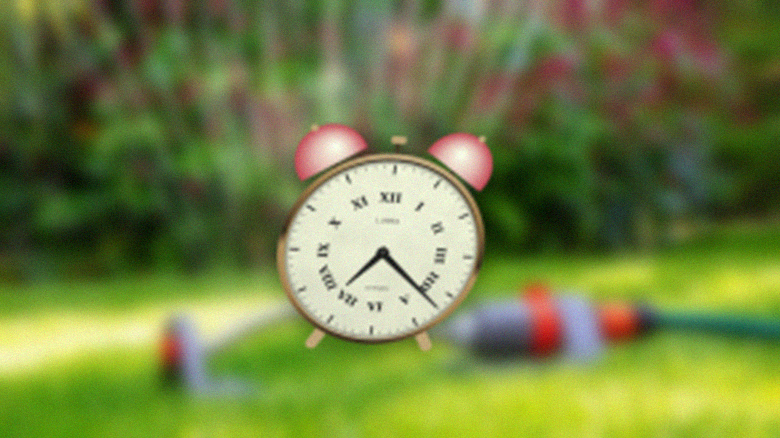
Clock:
7 h 22 min
